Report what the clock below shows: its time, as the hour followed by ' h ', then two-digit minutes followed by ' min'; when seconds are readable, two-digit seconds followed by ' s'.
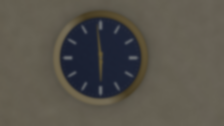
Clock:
5 h 59 min
